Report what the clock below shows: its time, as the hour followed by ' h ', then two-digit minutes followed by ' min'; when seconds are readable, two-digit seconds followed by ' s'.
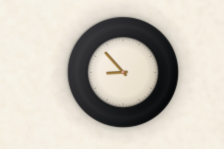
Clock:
8 h 53 min
